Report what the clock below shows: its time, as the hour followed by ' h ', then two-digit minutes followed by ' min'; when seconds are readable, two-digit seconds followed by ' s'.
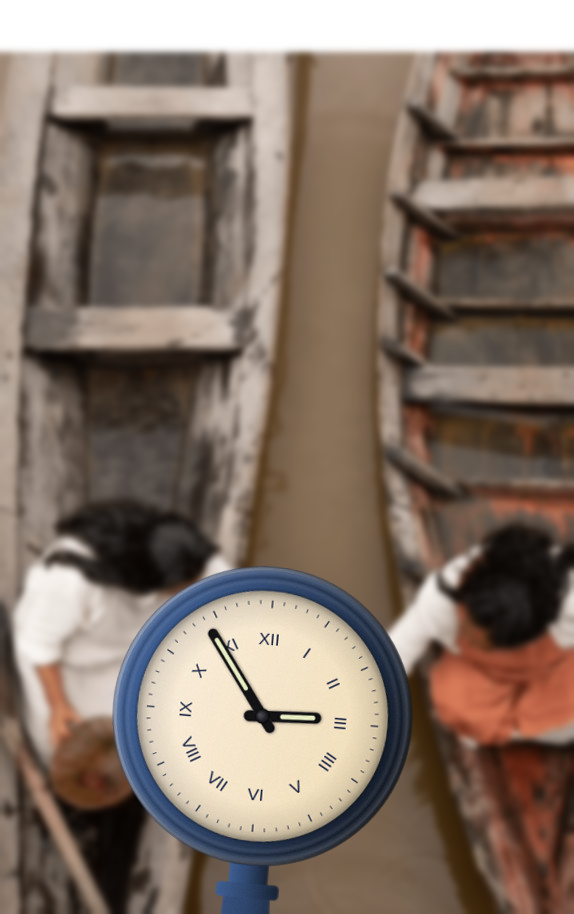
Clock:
2 h 54 min
